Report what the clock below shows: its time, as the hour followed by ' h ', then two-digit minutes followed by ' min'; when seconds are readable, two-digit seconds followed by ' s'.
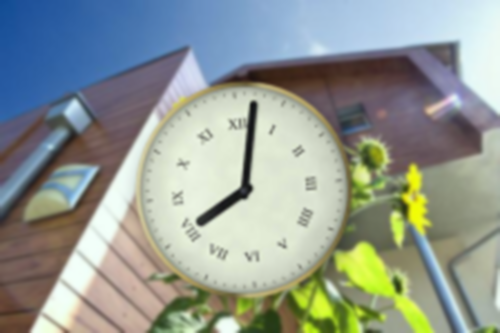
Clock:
8 h 02 min
